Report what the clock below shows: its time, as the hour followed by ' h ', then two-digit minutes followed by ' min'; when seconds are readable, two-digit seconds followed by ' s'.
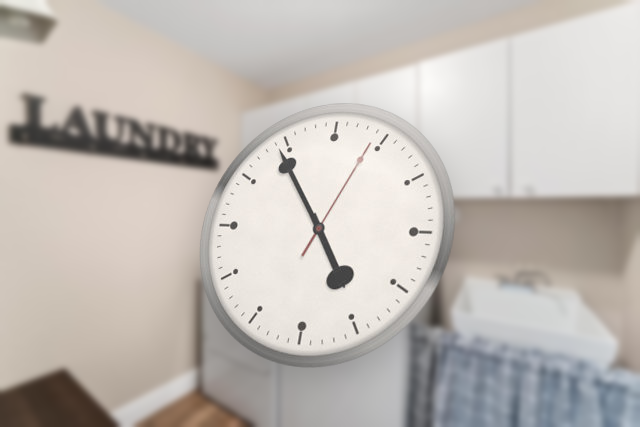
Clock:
4 h 54 min 04 s
